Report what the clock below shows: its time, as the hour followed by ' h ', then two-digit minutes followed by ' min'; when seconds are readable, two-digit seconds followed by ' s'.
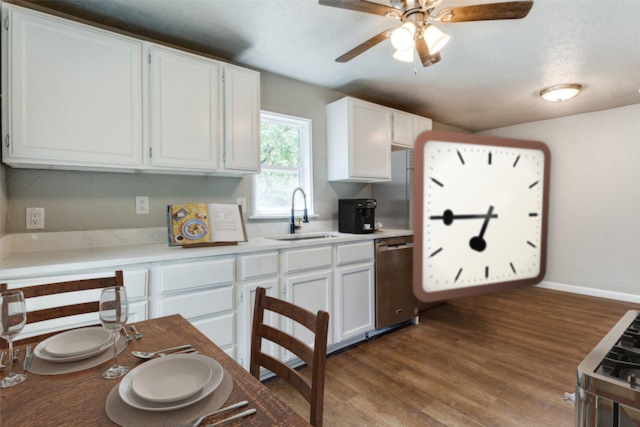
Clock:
6 h 45 min
